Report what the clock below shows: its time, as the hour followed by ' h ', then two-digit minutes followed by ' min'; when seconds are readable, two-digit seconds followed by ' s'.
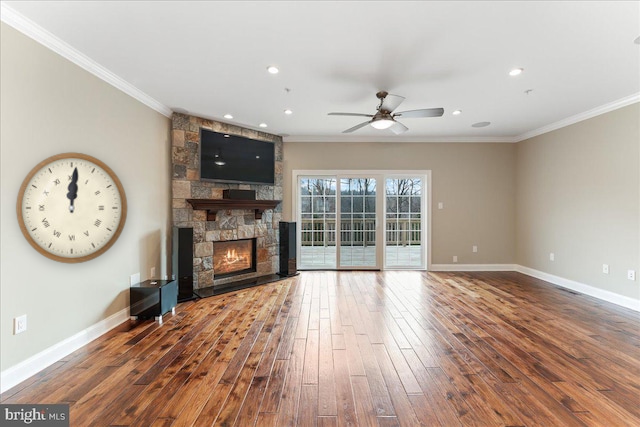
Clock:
12 h 01 min
